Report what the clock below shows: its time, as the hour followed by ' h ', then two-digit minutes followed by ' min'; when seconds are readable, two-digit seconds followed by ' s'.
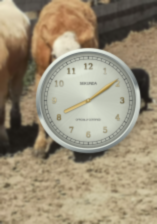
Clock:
8 h 09 min
